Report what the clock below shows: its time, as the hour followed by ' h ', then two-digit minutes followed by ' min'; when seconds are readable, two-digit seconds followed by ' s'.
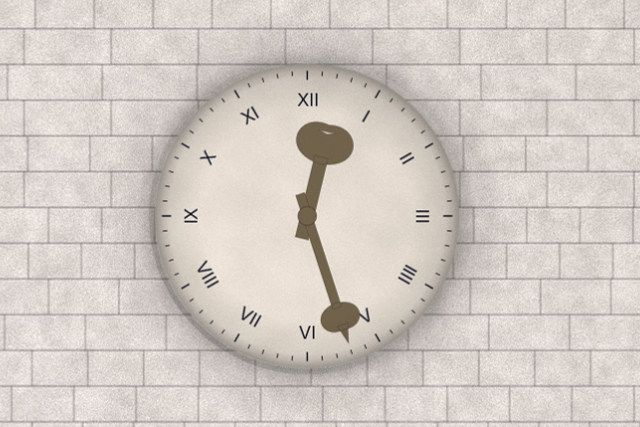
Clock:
12 h 27 min
